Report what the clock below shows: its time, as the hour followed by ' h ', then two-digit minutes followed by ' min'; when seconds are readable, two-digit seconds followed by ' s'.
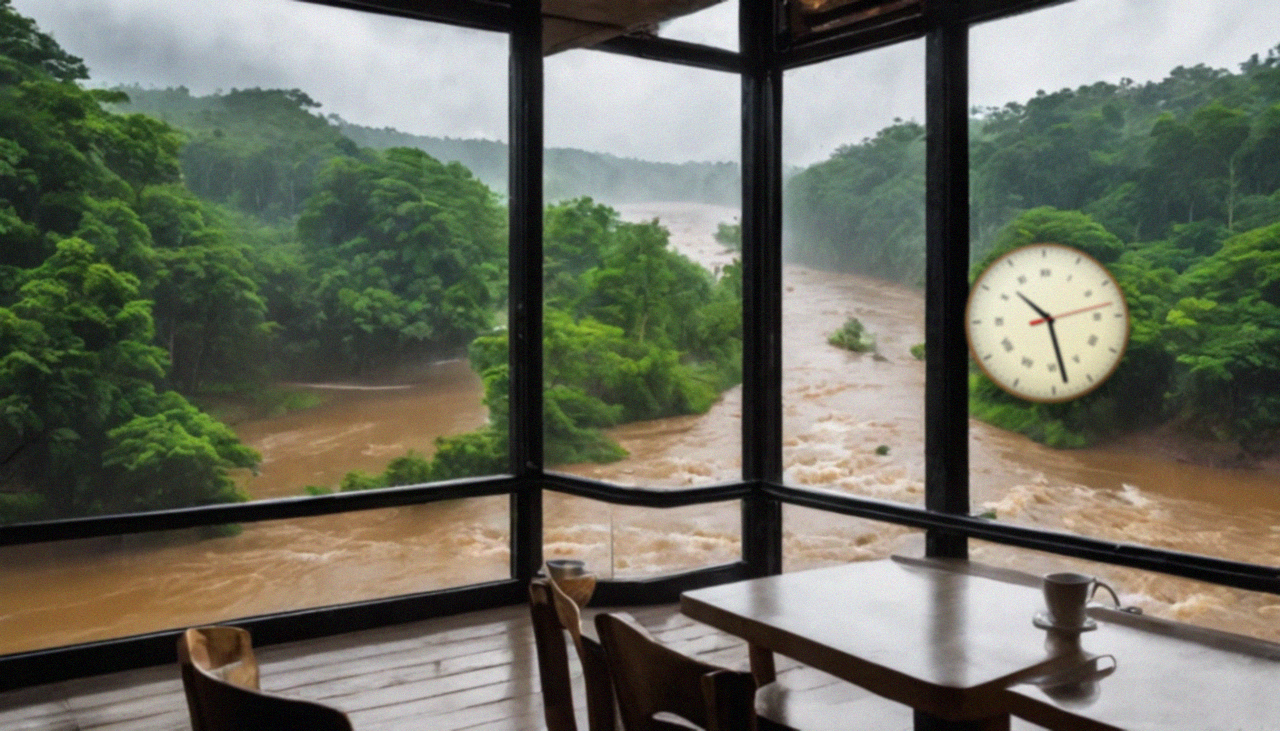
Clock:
10 h 28 min 13 s
